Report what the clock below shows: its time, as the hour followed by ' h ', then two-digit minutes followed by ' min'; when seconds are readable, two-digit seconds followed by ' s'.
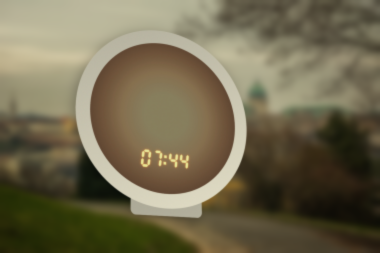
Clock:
7 h 44 min
